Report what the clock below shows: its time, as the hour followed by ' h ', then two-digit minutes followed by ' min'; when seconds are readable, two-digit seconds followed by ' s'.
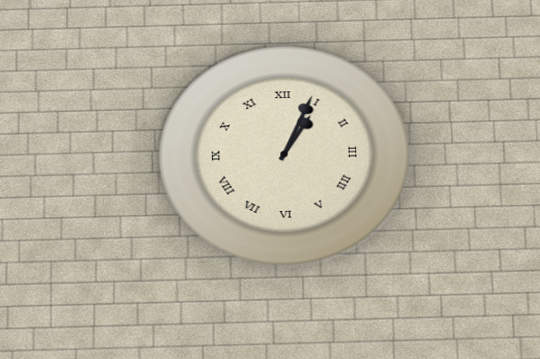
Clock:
1 h 04 min
